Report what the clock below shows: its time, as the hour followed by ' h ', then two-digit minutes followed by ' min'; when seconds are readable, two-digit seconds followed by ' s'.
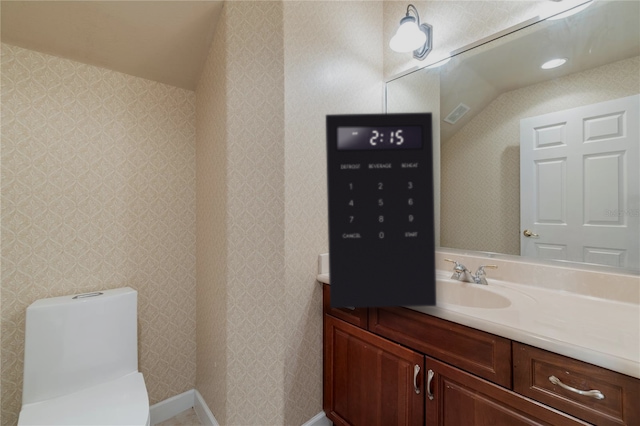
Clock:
2 h 15 min
